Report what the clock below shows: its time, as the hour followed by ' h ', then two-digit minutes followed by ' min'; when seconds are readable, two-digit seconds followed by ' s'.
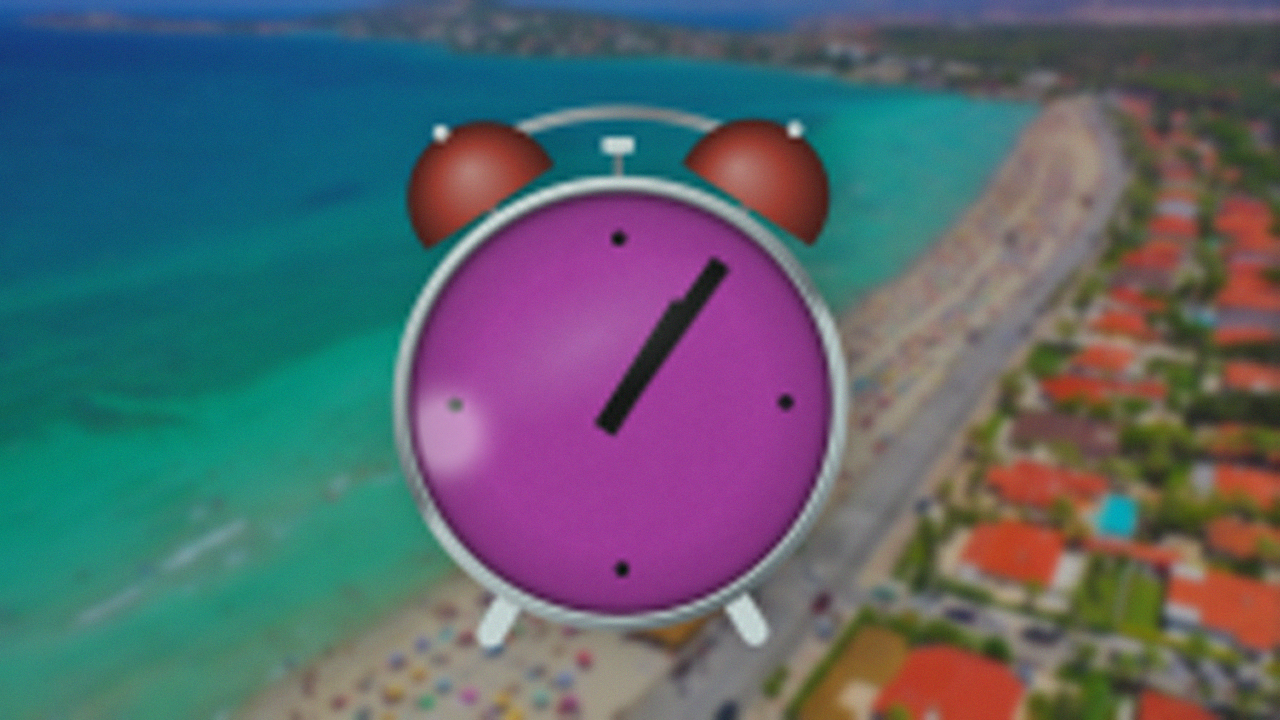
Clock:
1 h 06 min
